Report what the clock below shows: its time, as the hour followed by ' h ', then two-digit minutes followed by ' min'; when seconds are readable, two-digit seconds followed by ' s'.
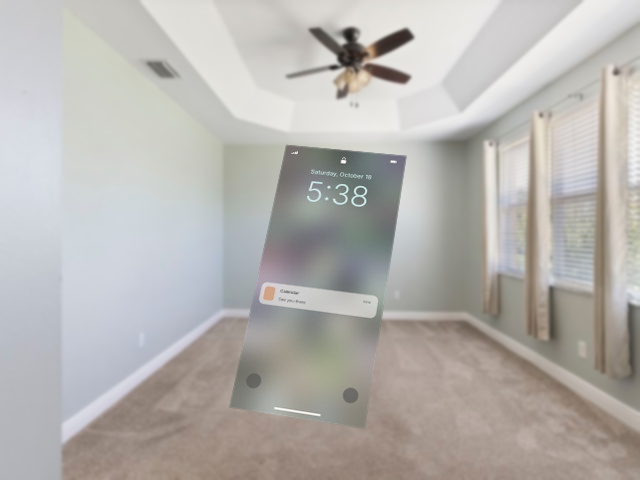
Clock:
5 h 38 min
